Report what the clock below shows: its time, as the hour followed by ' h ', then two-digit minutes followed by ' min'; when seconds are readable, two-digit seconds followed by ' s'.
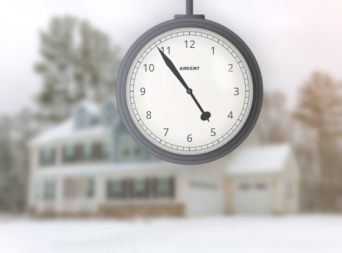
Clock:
4 h 54 min
